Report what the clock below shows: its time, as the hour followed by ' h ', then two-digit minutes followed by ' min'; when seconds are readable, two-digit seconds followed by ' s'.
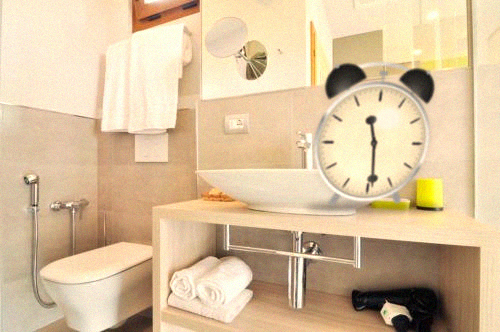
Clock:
11 h 29 min
